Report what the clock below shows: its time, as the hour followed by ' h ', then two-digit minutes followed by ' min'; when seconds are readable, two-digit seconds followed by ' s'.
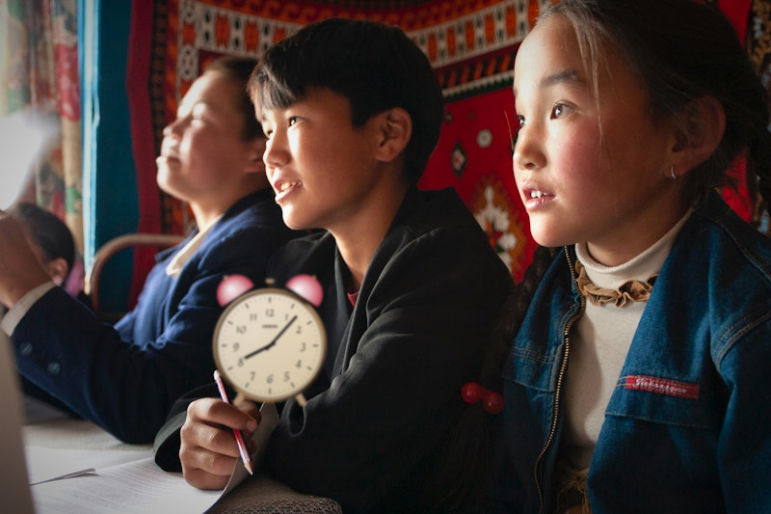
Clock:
8 h 07 min
